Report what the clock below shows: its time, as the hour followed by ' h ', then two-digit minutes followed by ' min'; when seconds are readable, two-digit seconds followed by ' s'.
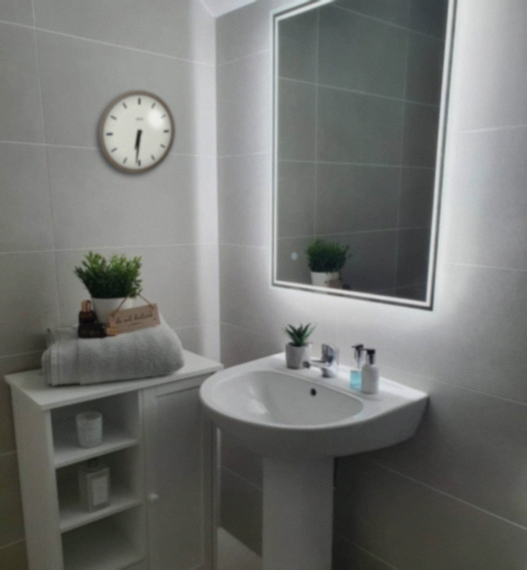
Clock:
6 h 31 min
